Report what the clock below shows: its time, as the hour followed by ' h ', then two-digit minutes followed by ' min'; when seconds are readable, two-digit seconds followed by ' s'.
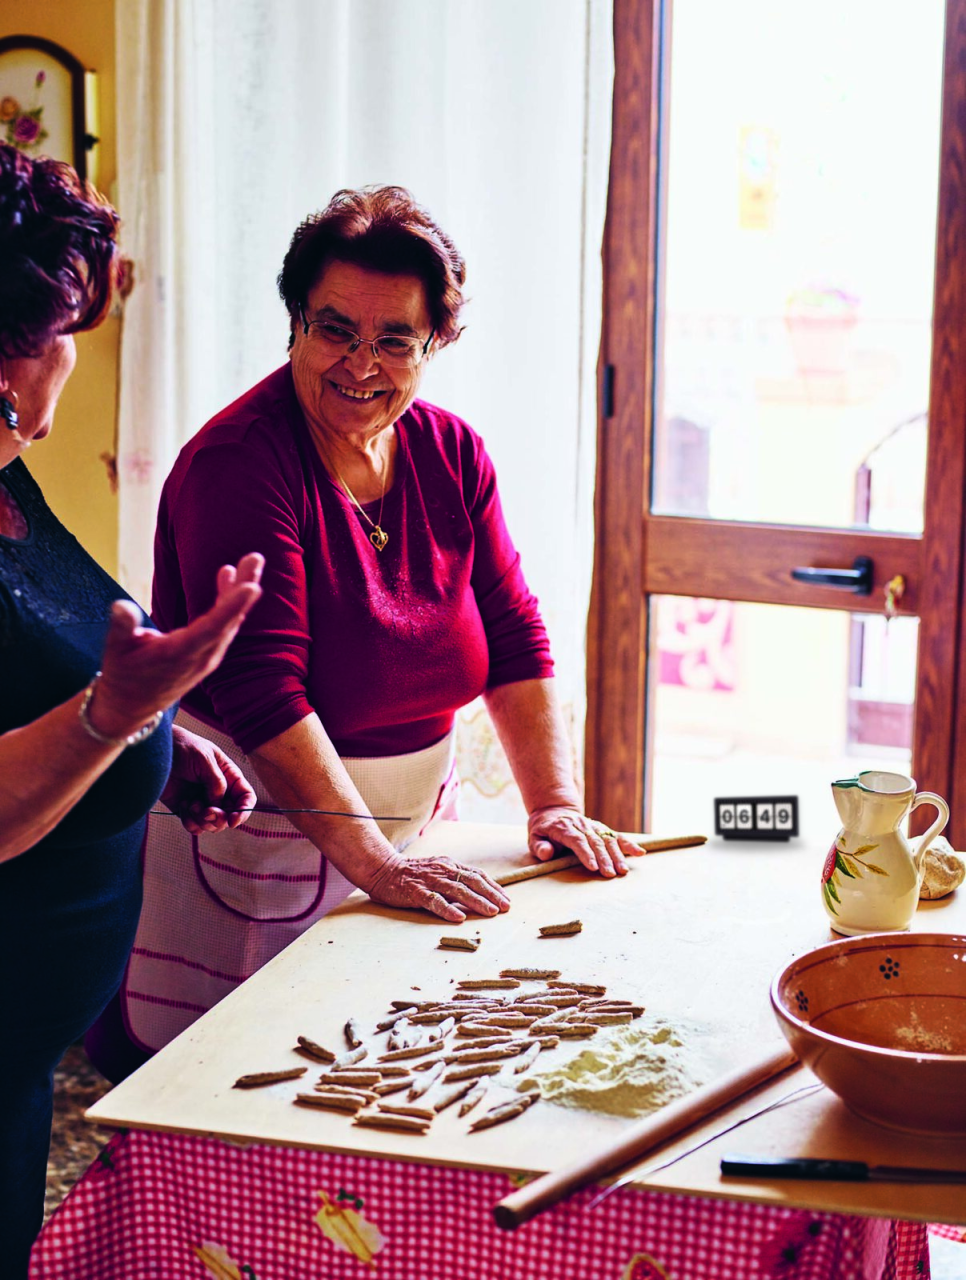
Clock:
6 h 49 min
